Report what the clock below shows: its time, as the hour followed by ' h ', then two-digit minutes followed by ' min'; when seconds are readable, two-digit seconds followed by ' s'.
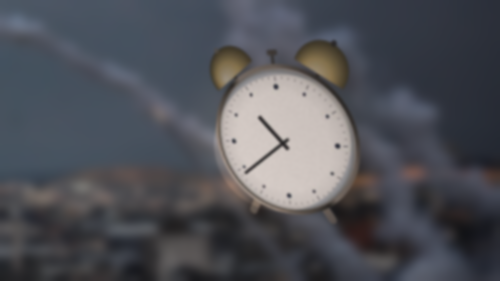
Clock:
10 h 39 min
